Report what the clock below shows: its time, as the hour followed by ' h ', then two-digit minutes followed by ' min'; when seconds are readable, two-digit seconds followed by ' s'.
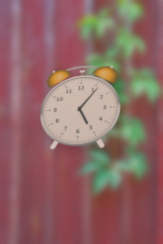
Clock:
5 h 06 min
